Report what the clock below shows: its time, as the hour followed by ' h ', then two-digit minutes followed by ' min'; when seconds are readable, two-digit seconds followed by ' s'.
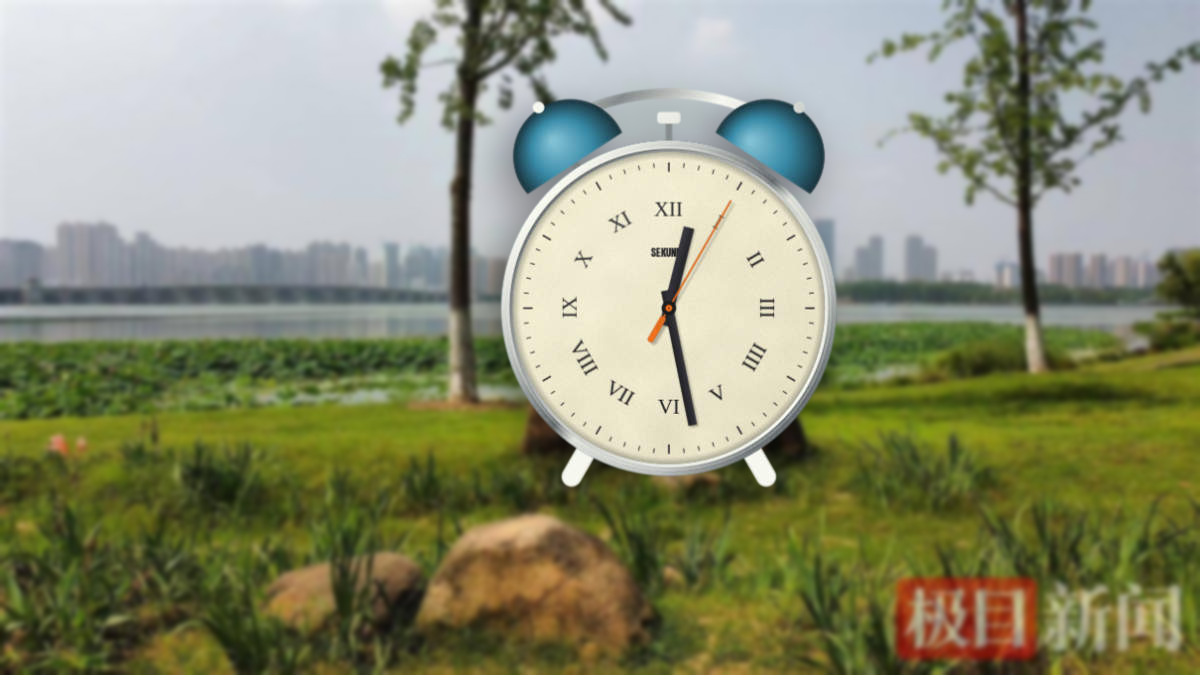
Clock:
12 h 28 min 05 s
